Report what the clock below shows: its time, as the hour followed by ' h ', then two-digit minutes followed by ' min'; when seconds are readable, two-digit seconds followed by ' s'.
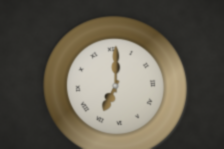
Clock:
7 h 01 min
